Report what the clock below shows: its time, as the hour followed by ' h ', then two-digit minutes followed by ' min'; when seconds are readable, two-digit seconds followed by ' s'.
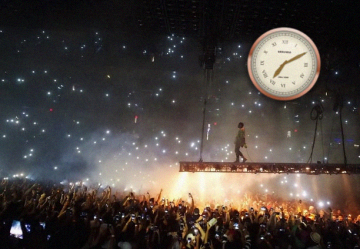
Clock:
7 h 10 min
